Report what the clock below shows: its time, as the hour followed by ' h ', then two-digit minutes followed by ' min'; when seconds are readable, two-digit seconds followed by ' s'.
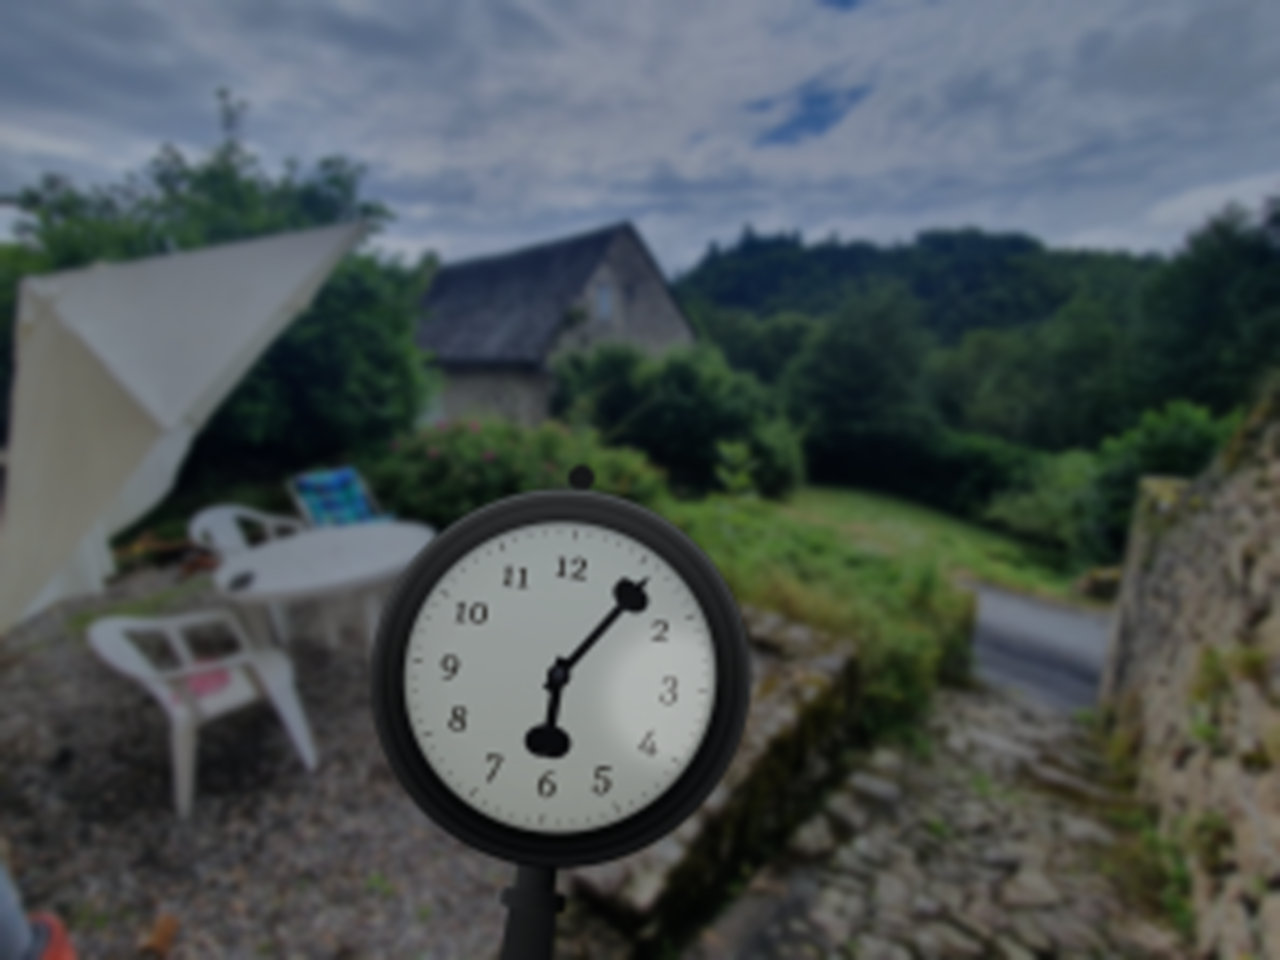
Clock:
6 h 06 min
